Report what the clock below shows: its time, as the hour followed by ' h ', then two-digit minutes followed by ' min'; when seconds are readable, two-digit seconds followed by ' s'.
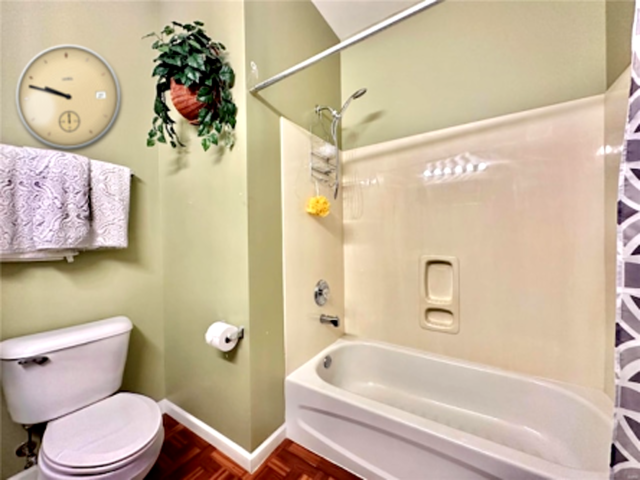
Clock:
9 h 48 min
